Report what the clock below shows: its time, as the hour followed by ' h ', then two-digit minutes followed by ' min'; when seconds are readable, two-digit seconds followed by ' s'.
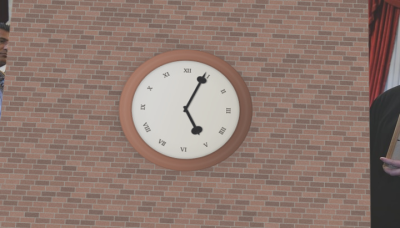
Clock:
5 h 04 min
